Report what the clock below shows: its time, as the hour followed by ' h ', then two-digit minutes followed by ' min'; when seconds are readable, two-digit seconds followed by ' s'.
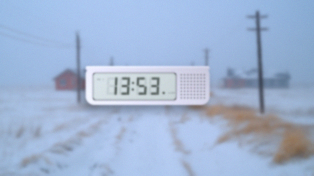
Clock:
13 h 53 min
